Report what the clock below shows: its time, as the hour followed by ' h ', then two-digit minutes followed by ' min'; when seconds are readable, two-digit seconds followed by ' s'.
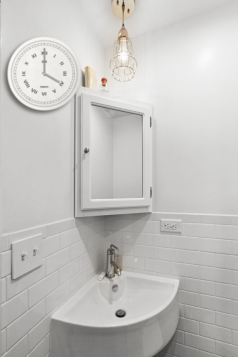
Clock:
4 h 00 min
